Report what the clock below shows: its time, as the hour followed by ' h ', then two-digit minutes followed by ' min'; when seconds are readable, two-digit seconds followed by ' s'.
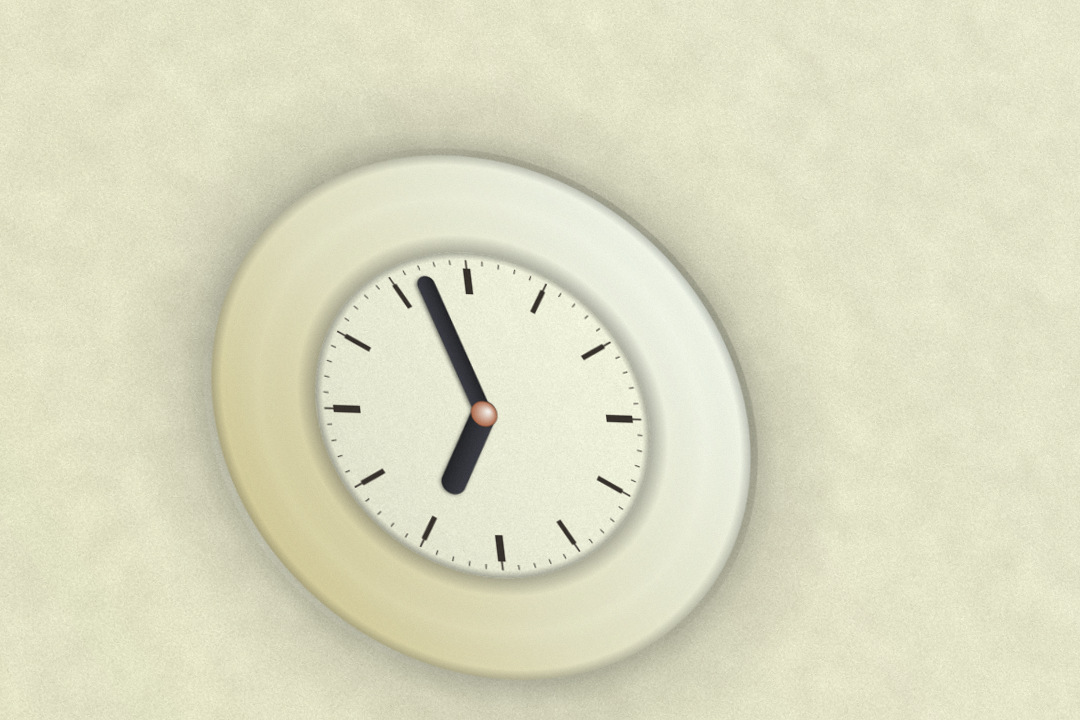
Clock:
6 h 57 min
